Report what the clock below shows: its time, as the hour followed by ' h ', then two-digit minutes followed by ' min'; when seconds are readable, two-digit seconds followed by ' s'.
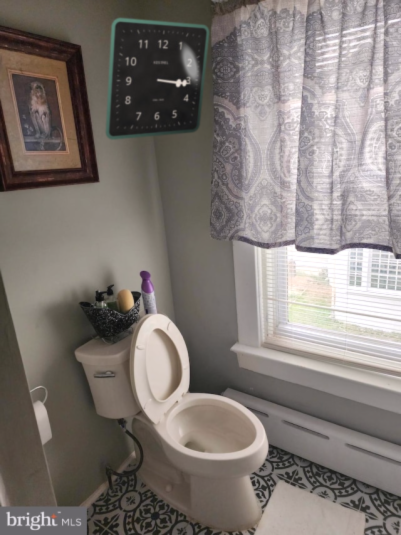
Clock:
3 h 16 min
